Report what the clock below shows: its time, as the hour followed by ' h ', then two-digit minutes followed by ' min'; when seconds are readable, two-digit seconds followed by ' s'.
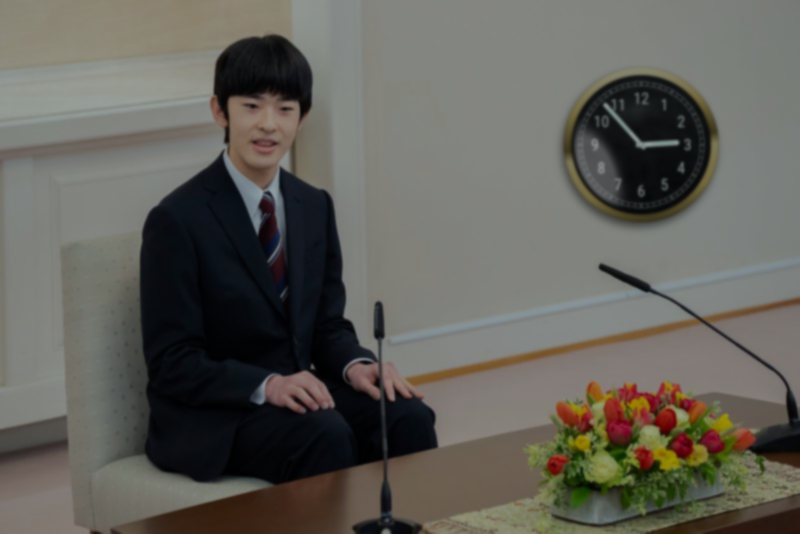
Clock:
2 h 53 min
